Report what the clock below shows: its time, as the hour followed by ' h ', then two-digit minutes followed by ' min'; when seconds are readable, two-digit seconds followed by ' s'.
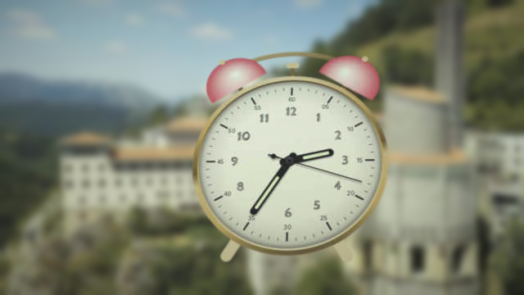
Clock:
2 h 35 min 18 s
